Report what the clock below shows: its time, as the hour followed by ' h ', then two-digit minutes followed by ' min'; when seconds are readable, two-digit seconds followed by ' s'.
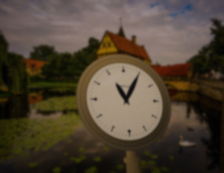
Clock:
11 h 05 min
